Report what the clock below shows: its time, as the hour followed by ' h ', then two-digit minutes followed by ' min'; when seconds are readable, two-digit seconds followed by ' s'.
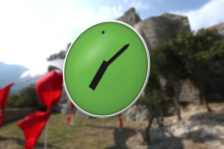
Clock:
7 h 09 min
